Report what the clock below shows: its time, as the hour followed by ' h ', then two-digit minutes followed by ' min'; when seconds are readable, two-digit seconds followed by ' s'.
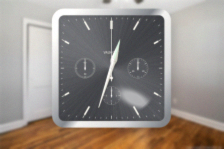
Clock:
12 h 33 min
